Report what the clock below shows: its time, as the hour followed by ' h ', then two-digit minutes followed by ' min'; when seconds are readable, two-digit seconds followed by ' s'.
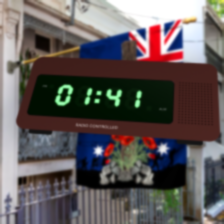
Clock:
1 h 41 min
